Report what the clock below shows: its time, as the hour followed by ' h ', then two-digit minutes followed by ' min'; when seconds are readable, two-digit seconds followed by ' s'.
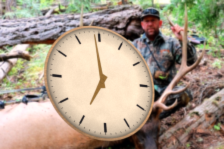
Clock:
6 h 59 min
